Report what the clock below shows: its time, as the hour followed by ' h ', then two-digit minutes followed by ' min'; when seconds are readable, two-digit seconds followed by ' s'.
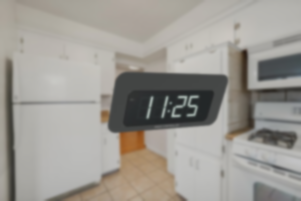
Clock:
11 h 25 min
